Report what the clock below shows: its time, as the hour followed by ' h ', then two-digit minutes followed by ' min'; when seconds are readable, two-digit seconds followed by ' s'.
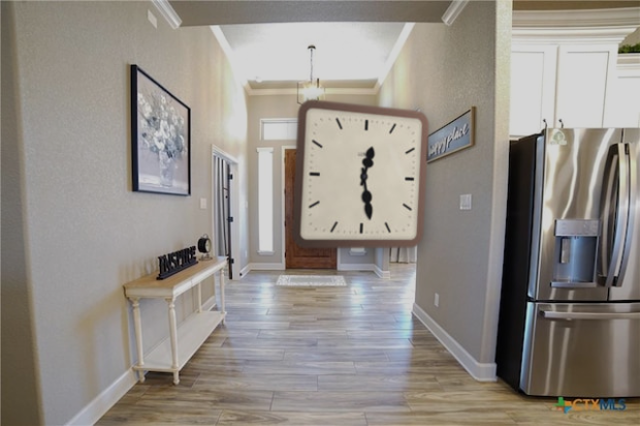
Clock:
12 h 28 min
